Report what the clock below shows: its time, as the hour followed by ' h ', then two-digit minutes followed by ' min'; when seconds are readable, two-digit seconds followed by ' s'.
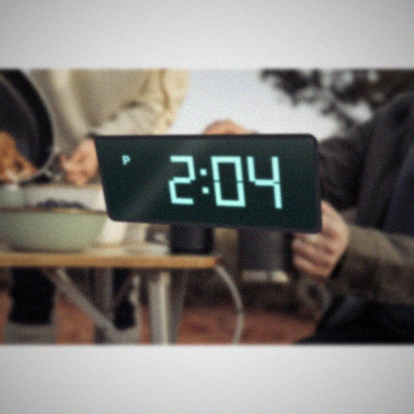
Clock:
2 h 04 min
